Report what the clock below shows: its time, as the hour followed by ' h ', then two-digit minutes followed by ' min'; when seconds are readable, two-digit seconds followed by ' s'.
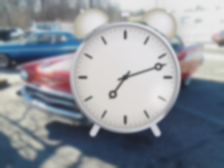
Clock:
7 h 12 min
